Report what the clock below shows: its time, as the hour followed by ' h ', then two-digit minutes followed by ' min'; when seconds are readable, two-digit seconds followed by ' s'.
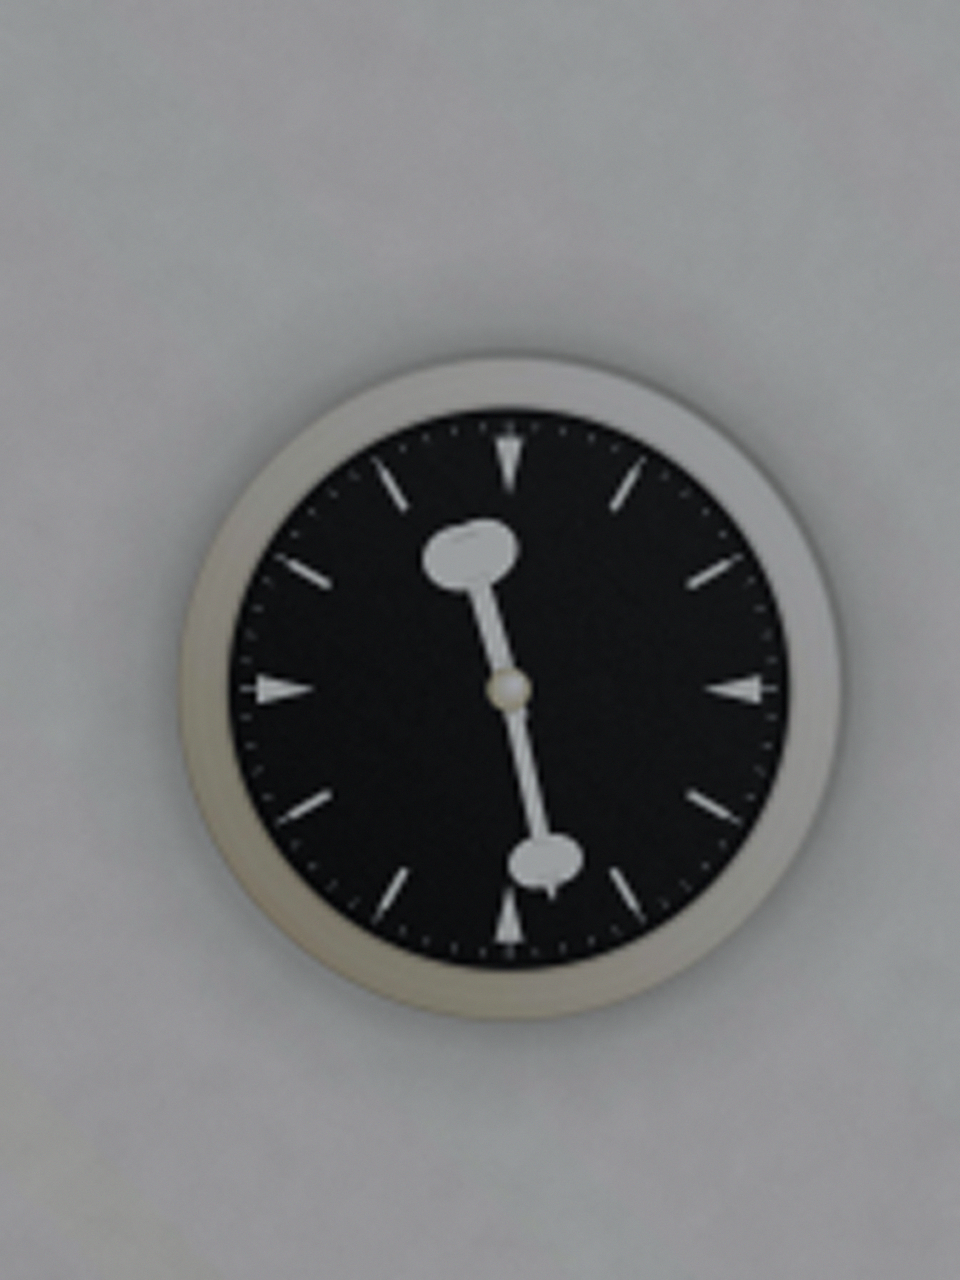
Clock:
11 h 28 min
